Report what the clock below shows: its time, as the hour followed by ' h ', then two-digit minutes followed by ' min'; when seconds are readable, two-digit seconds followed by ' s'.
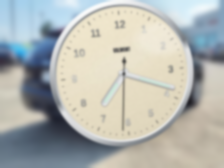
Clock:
7 h 18 min 31 s
